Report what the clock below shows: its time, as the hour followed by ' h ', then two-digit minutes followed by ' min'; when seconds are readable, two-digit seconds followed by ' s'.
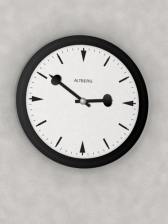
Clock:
2 h 51 min
